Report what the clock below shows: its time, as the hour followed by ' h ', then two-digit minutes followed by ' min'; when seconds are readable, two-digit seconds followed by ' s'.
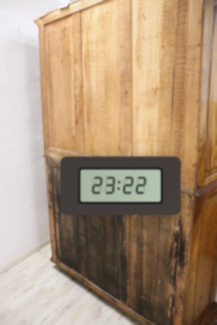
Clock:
23 h 22 min
